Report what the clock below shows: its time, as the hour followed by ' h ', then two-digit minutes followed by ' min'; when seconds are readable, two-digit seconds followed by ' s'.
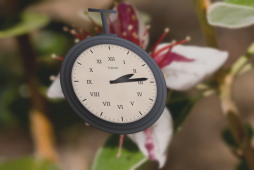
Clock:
2 h 14 min
